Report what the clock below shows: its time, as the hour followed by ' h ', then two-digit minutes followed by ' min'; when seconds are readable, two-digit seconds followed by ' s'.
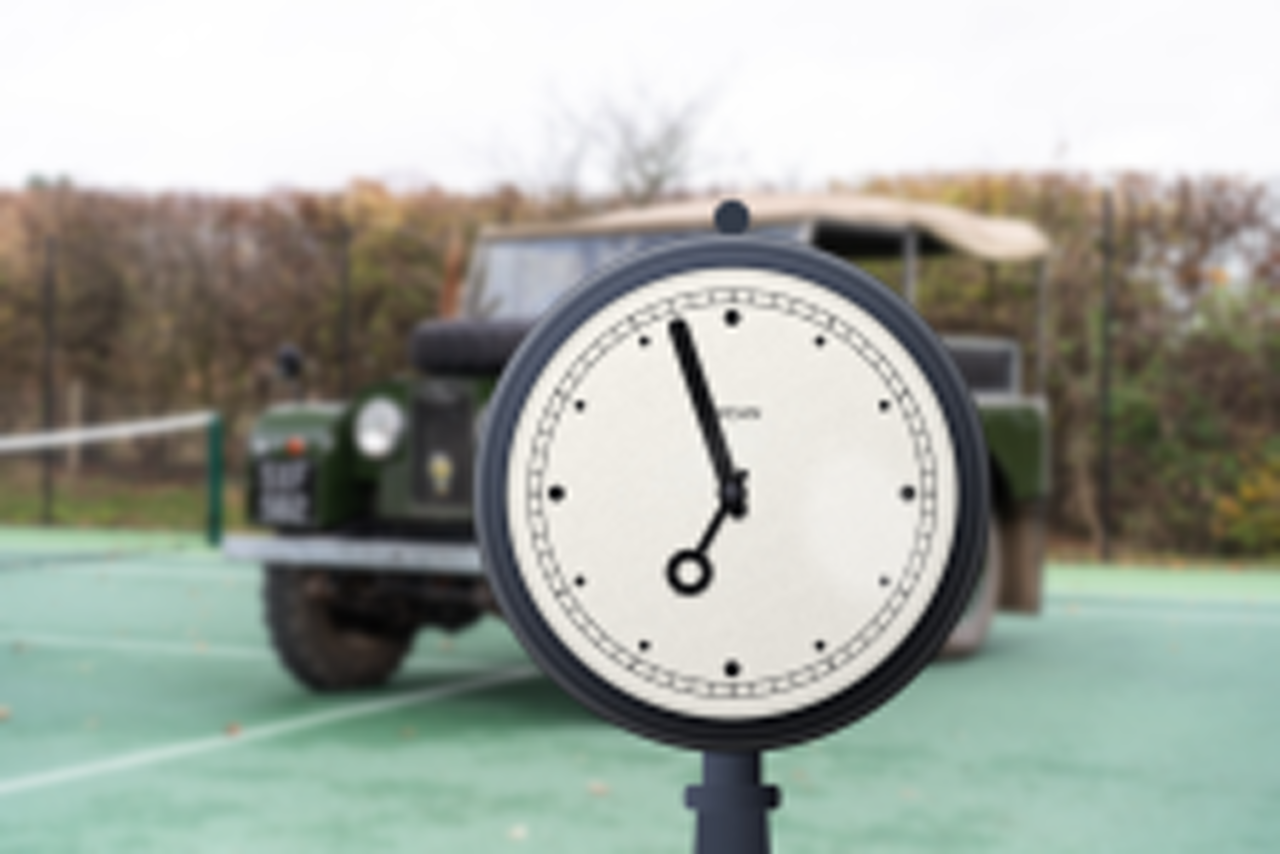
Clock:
6 h 57 min
